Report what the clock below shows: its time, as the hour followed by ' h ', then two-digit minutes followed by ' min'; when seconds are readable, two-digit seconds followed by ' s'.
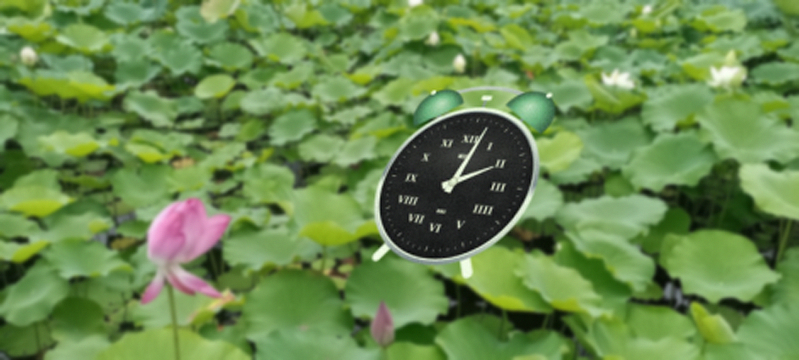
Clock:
2 h 02 min
